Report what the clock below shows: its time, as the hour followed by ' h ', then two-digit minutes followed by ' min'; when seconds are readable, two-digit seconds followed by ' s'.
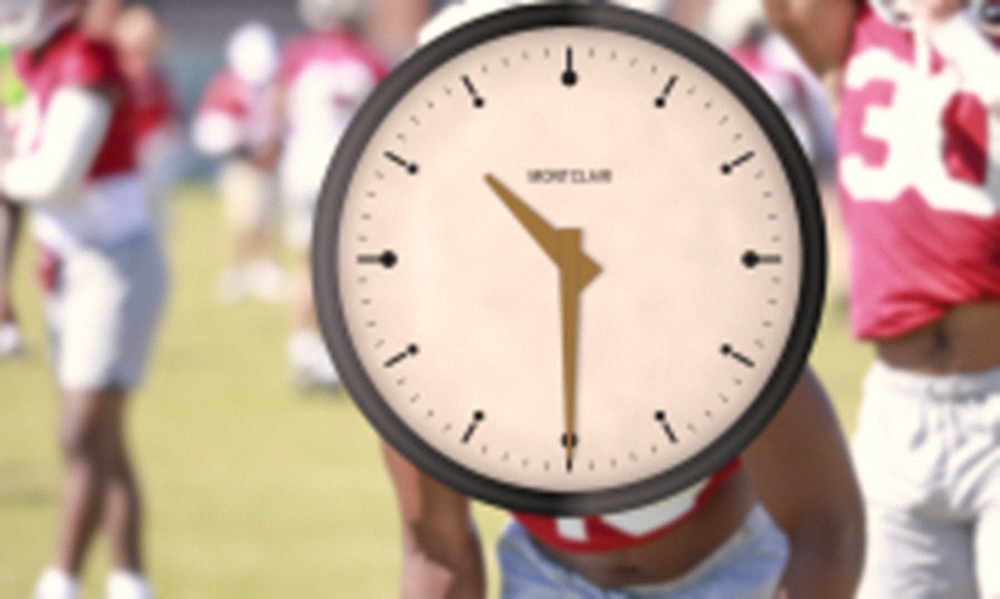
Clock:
10 h 30 min
